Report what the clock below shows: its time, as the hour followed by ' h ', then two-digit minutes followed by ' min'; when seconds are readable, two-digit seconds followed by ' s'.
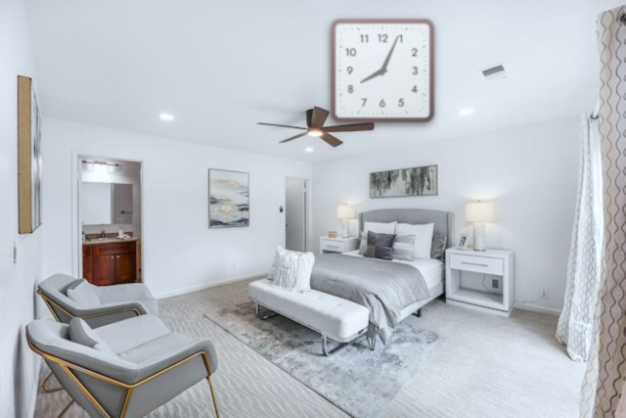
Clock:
8 h 04 min
